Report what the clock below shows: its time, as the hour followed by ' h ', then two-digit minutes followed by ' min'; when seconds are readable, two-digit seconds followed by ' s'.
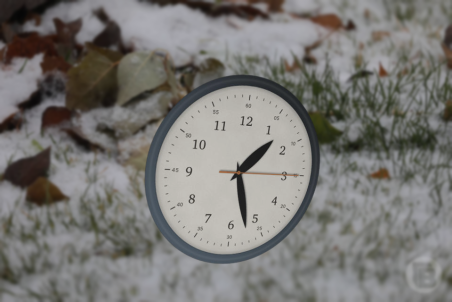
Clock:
1 h 27 min 15 s
